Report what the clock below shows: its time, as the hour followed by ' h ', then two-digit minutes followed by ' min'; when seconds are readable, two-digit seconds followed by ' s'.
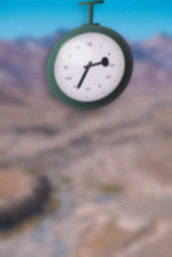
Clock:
2 h 34 min
